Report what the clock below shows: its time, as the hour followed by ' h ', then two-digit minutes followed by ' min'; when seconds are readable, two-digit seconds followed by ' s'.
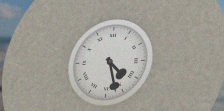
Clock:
4 h 27 min
